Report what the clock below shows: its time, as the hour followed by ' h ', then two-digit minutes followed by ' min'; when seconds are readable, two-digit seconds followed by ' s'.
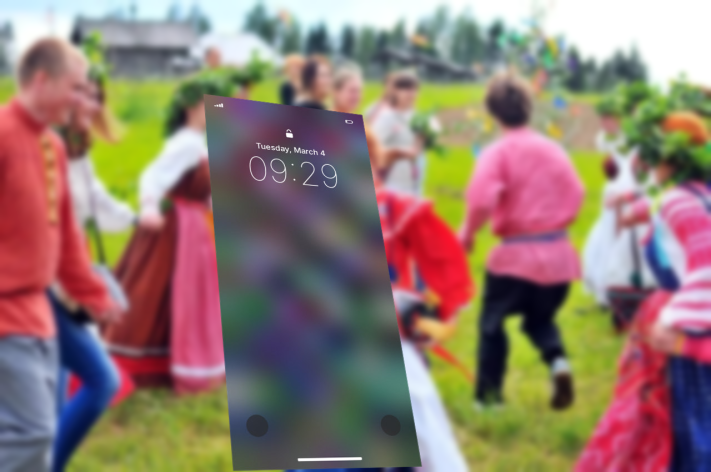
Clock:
9 h 29 min
